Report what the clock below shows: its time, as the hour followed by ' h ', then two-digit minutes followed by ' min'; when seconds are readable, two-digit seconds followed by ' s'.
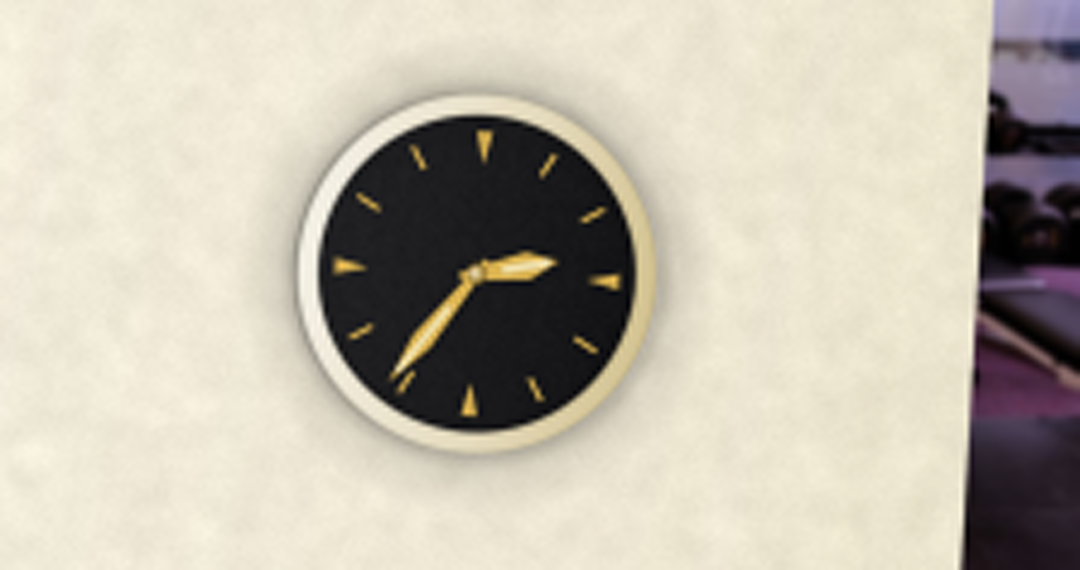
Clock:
2 h 36 min
